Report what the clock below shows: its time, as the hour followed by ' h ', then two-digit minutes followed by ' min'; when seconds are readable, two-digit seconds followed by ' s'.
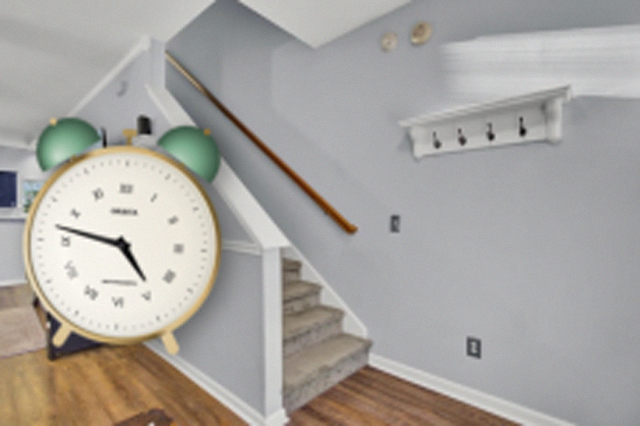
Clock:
4 h 47 min
